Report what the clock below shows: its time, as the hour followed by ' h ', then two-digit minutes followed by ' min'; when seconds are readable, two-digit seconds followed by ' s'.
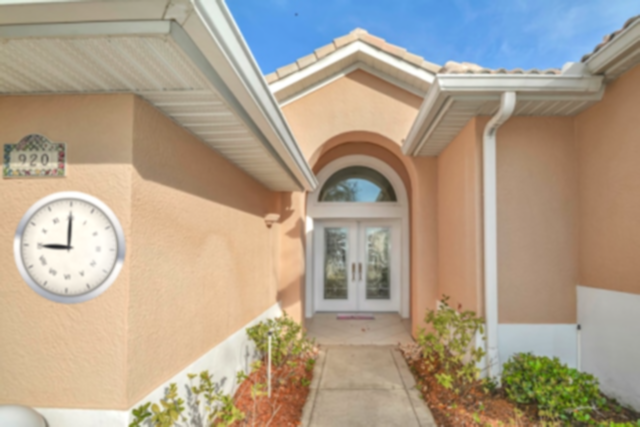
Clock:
9 h 00 min
